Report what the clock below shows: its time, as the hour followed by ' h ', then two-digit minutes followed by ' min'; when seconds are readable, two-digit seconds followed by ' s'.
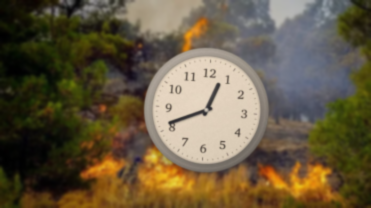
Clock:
12 h 41 min
